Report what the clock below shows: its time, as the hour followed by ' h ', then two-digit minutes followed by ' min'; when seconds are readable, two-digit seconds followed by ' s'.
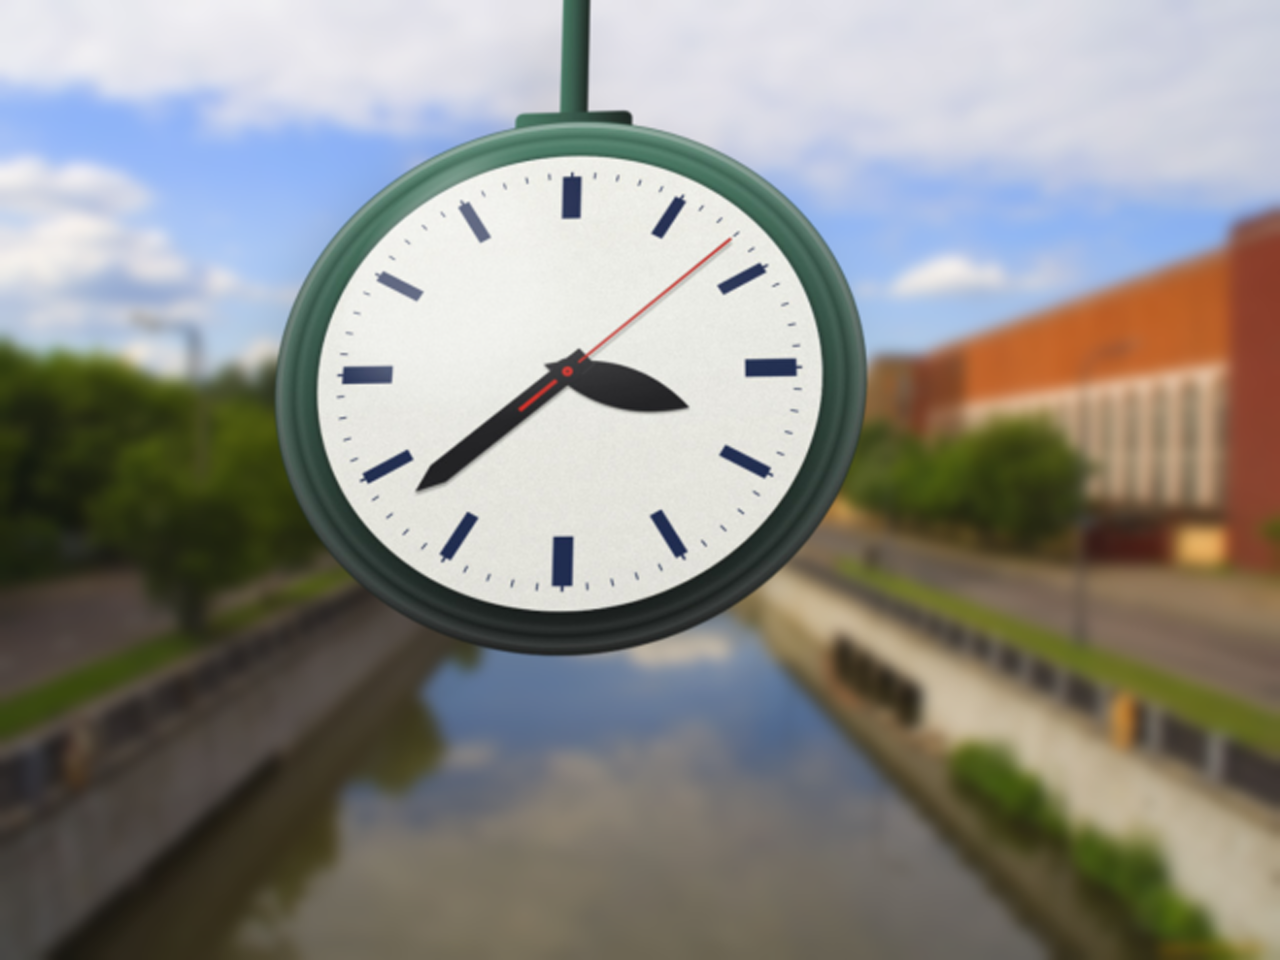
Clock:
3 h 38 min 08 s
